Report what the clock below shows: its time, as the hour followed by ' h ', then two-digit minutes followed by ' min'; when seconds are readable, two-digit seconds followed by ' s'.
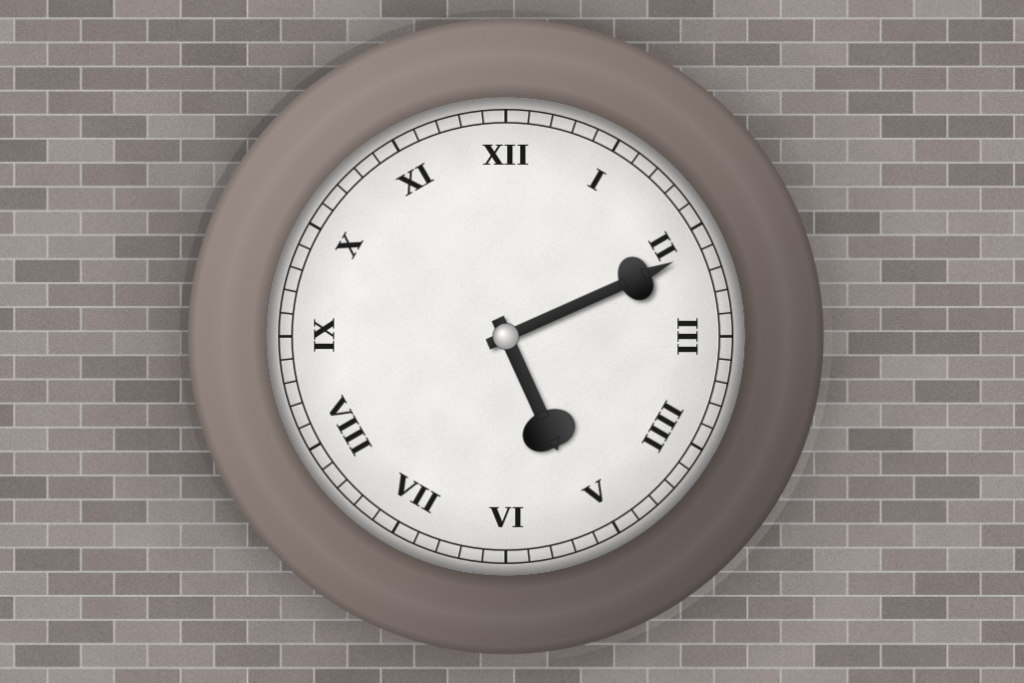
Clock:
5 h 11 min
